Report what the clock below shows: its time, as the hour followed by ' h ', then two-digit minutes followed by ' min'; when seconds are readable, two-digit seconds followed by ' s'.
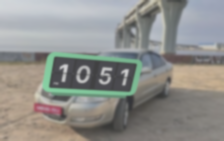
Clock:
10 h 51 min
